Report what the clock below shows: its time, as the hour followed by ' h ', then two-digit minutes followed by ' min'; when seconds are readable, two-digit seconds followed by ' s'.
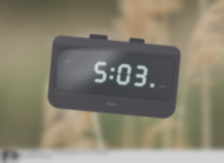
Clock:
5 h 03 min
